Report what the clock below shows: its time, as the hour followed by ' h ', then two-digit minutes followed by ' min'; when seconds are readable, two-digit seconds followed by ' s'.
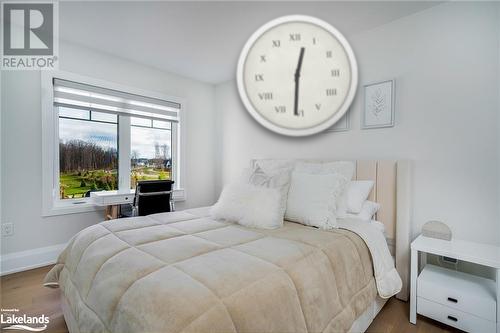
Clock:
12 h 31 min
